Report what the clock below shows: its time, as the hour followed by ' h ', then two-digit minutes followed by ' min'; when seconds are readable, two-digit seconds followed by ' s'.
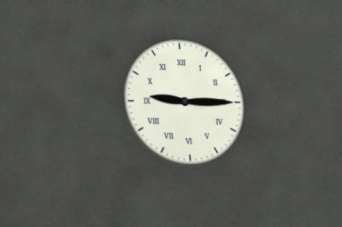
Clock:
9 h 15 min
